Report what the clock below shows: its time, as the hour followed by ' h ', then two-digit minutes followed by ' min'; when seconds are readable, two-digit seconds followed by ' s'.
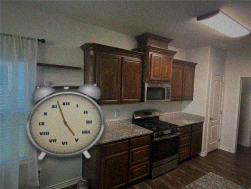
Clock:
4 h 57 min
